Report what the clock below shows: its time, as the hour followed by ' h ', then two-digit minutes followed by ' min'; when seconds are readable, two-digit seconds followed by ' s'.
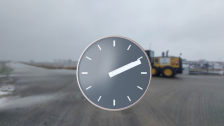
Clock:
2 h 11 min
